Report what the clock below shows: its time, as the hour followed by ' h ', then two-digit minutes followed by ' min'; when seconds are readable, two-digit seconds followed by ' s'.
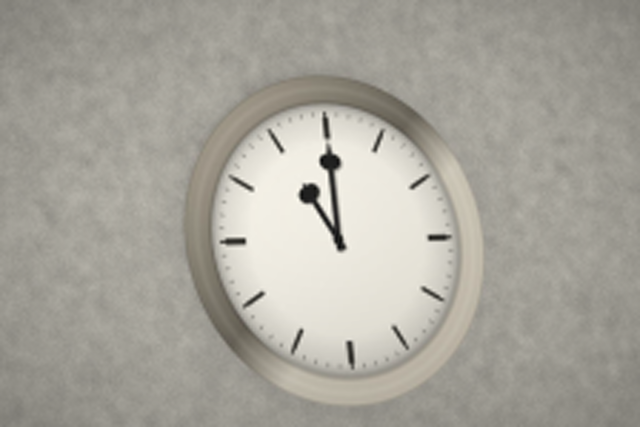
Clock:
11 h 00 min
